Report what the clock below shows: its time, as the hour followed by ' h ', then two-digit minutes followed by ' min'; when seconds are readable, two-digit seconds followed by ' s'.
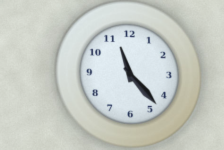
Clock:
11 h 23 min
